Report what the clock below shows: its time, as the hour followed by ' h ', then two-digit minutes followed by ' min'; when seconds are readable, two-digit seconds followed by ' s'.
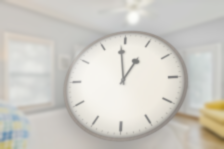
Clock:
12 h 59 min
